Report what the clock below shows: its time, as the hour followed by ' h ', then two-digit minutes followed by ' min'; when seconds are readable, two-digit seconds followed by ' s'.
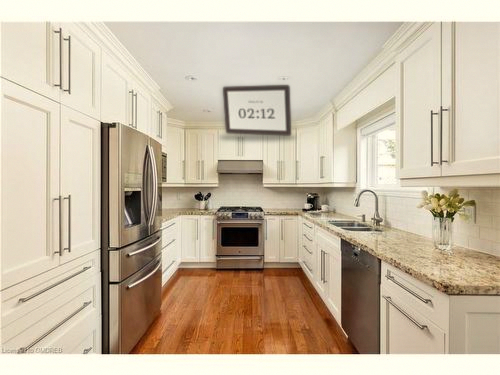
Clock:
2 h 12 min
